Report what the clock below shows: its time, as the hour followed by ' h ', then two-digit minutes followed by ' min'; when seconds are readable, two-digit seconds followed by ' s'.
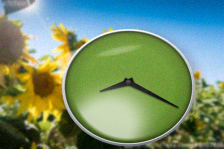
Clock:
8 h 20 min
